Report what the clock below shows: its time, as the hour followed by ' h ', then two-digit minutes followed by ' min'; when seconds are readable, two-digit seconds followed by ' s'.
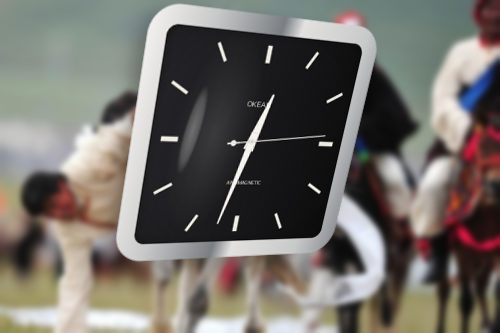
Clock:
12 h 32 min 14 s
